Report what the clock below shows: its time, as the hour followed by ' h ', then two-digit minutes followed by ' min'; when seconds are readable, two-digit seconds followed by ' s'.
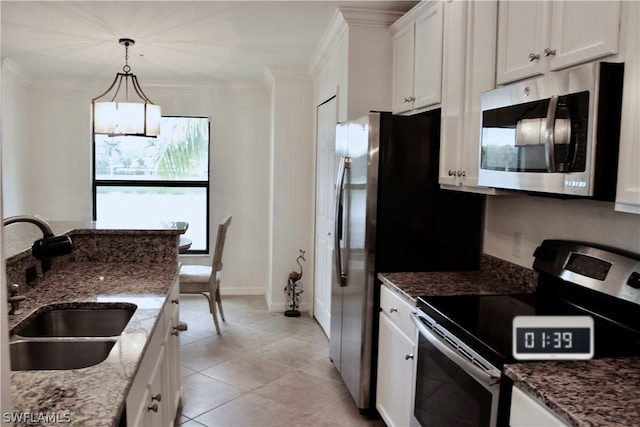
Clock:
1 h 39 min
